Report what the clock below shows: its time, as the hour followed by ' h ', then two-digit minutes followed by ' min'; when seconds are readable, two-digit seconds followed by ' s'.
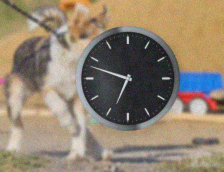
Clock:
6 h 48 min
